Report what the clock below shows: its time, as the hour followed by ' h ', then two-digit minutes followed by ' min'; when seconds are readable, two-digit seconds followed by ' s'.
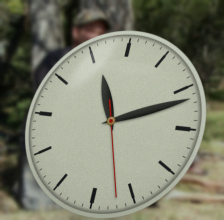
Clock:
11 h 11 min 27 s
